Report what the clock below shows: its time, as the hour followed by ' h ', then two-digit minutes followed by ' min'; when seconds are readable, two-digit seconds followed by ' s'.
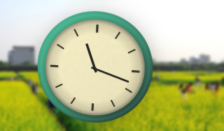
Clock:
11 h 18 min
